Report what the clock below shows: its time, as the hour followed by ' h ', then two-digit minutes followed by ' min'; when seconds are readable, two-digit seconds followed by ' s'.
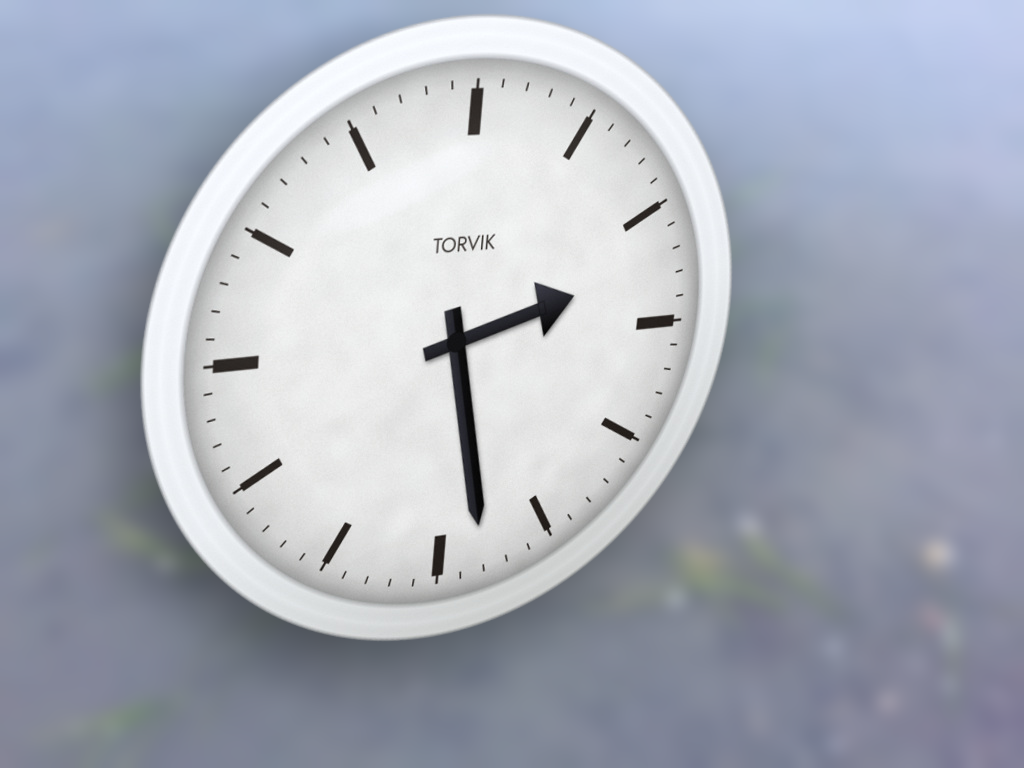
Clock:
2 h 28 min
